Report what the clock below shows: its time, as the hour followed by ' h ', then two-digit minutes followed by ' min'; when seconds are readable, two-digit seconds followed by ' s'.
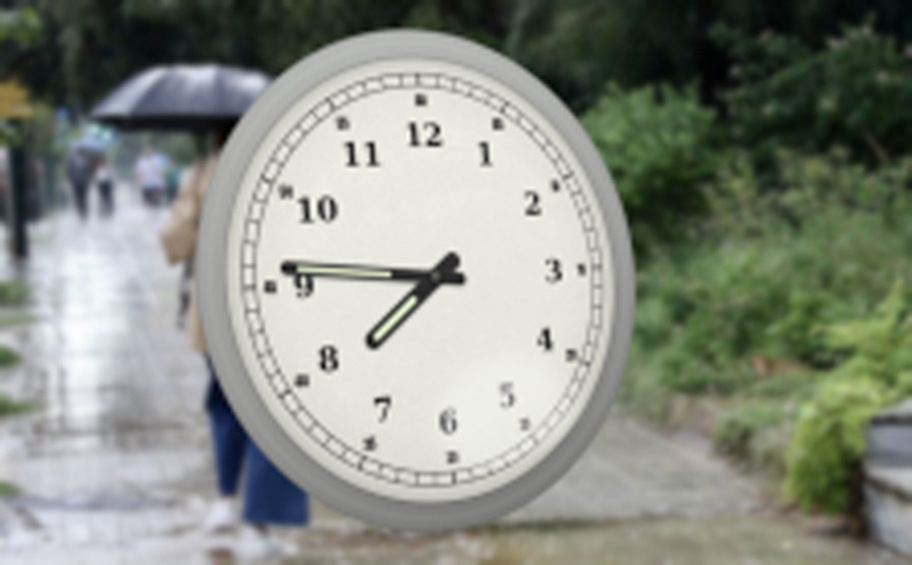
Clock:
7 h 46 min
